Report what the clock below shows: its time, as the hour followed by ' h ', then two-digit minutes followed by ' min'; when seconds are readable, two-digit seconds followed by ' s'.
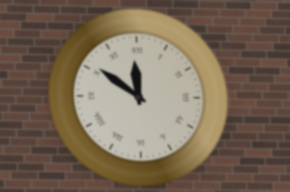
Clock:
11 h 51 min
